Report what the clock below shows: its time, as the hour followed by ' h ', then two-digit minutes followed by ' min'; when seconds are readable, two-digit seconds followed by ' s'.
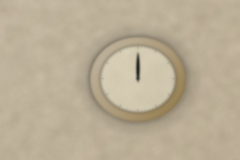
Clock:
12 h 00 min
